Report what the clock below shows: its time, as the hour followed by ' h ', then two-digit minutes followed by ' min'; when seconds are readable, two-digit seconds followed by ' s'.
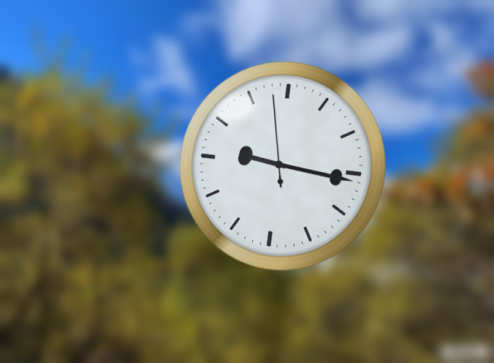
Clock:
9 h 15 min 58 s
